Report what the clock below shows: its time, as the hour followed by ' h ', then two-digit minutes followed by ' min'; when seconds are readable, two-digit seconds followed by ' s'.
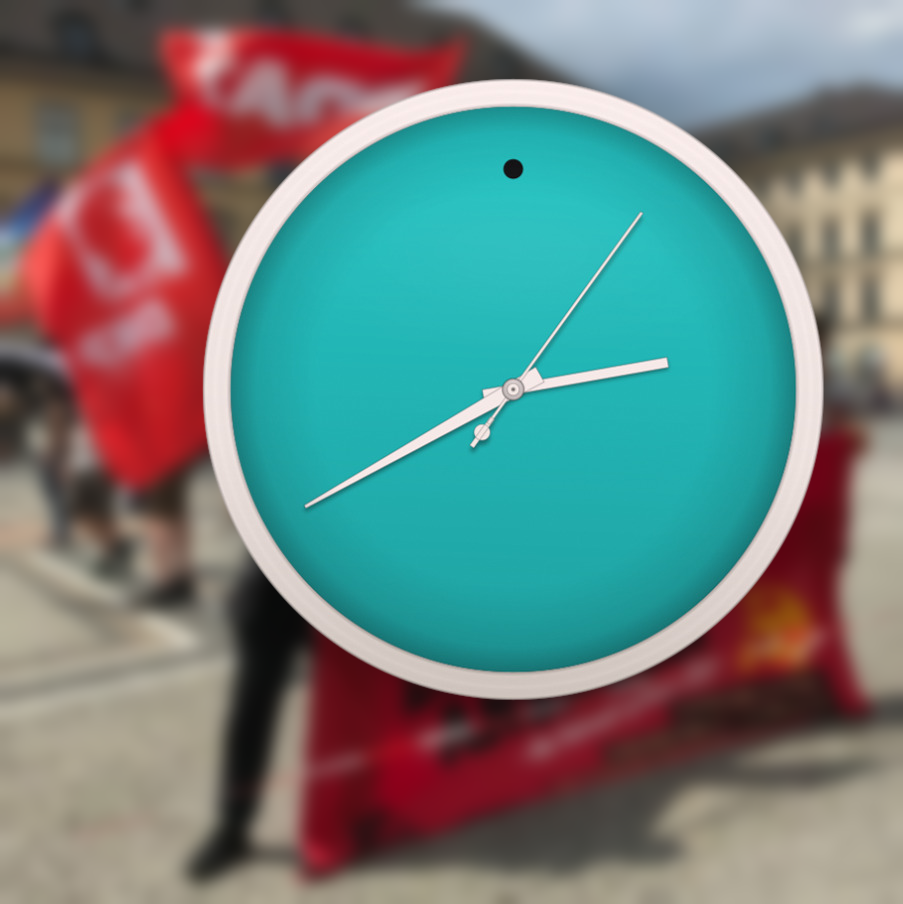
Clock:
2 h 40 min 06 s
